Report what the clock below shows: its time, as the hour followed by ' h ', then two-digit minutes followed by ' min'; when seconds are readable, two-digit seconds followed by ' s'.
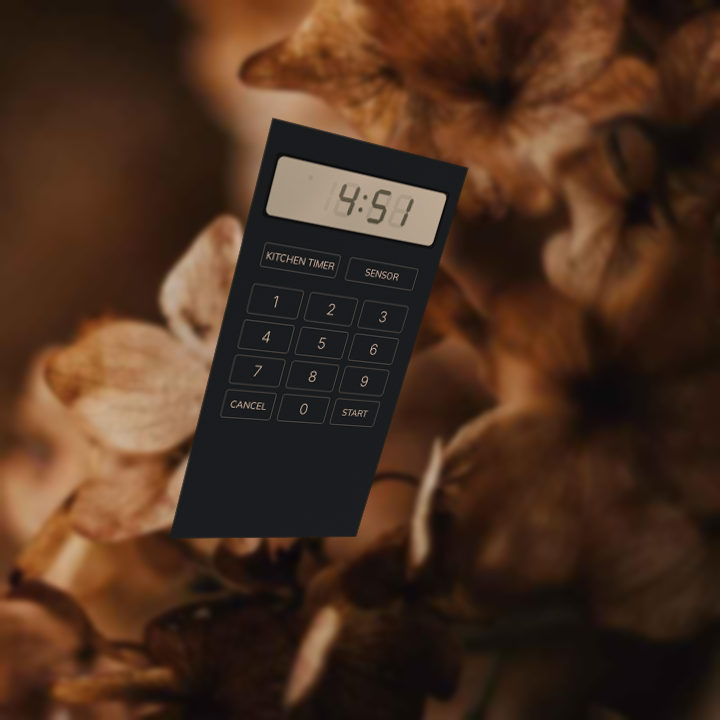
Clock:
4 h 51 min
